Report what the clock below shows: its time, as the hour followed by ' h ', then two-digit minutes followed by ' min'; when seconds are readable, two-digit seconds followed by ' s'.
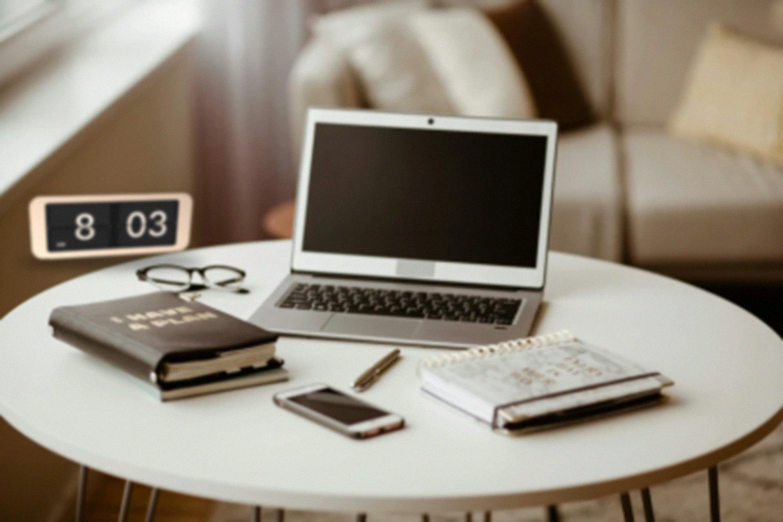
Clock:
8 h 03 min
